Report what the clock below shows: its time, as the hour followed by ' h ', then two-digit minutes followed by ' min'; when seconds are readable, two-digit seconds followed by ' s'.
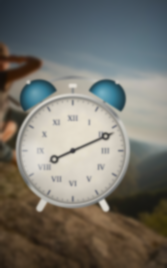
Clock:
8 h 11 min
